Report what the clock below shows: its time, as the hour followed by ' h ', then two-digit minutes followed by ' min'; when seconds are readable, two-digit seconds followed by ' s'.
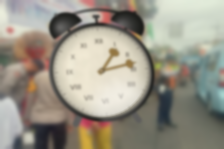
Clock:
1 h 13 min
